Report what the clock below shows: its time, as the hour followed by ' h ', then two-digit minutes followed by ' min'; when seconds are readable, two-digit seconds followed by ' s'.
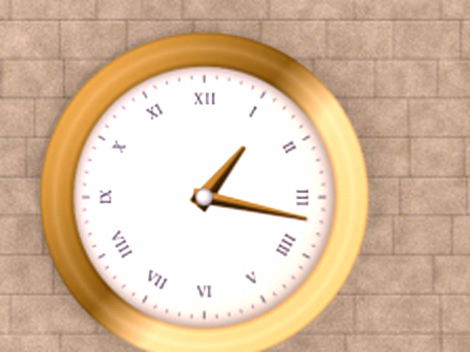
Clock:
1 h 17 min
